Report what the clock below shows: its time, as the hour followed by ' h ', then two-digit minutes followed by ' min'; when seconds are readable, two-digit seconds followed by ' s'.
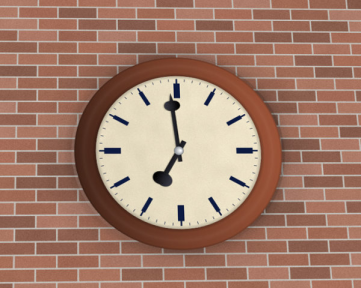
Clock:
6 h 59 min
